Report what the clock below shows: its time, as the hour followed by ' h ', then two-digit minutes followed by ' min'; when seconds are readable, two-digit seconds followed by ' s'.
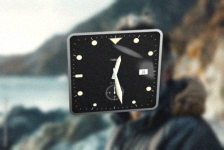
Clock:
12 h 28 min
